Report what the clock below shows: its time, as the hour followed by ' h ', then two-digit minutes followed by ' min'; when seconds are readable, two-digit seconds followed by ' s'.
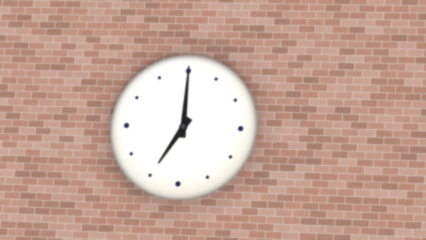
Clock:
7 h 00 min
